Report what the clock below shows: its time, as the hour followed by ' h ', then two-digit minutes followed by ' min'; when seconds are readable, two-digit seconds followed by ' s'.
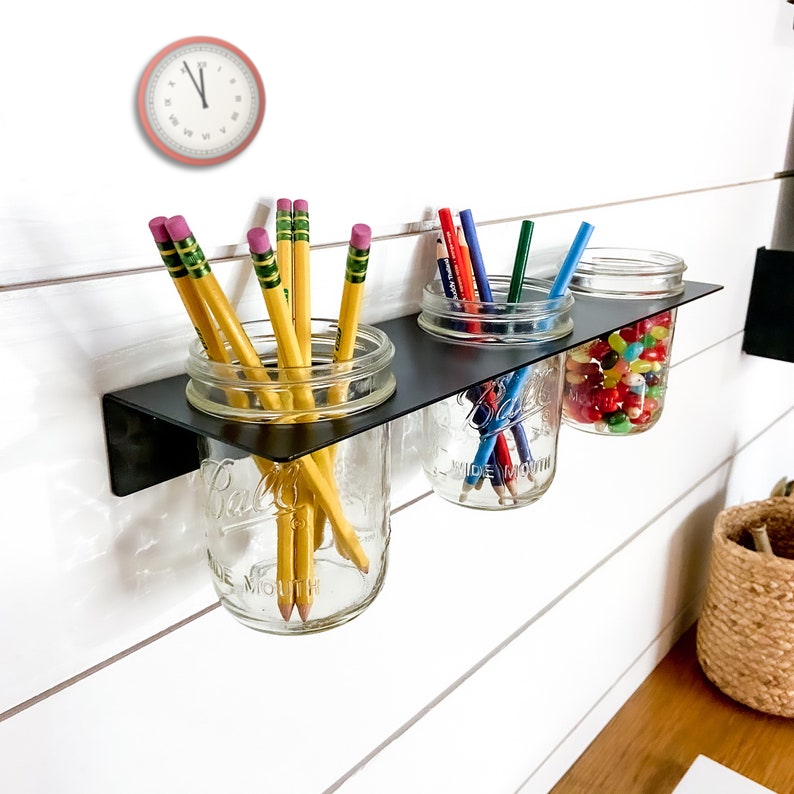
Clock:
11 h 56 min
